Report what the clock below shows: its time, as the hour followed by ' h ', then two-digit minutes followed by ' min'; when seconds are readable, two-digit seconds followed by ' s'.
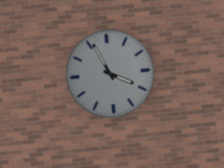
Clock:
3 h 56 min
